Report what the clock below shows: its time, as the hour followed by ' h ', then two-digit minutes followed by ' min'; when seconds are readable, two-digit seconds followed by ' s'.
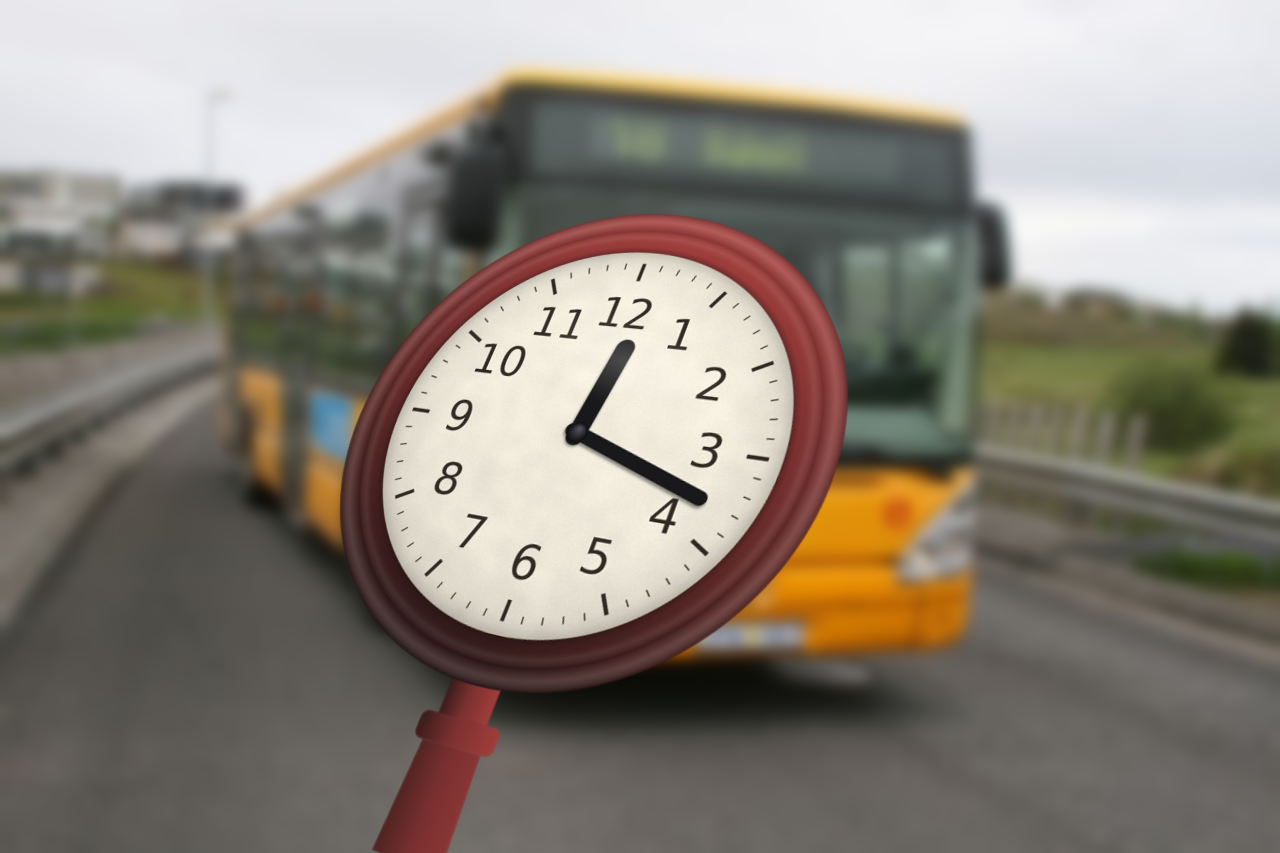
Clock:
12 h 18 min
